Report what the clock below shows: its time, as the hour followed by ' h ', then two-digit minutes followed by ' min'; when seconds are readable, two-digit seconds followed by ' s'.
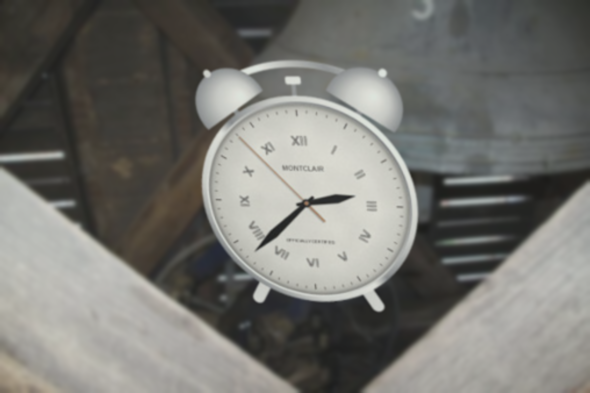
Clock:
2 h 37 min 53 s
